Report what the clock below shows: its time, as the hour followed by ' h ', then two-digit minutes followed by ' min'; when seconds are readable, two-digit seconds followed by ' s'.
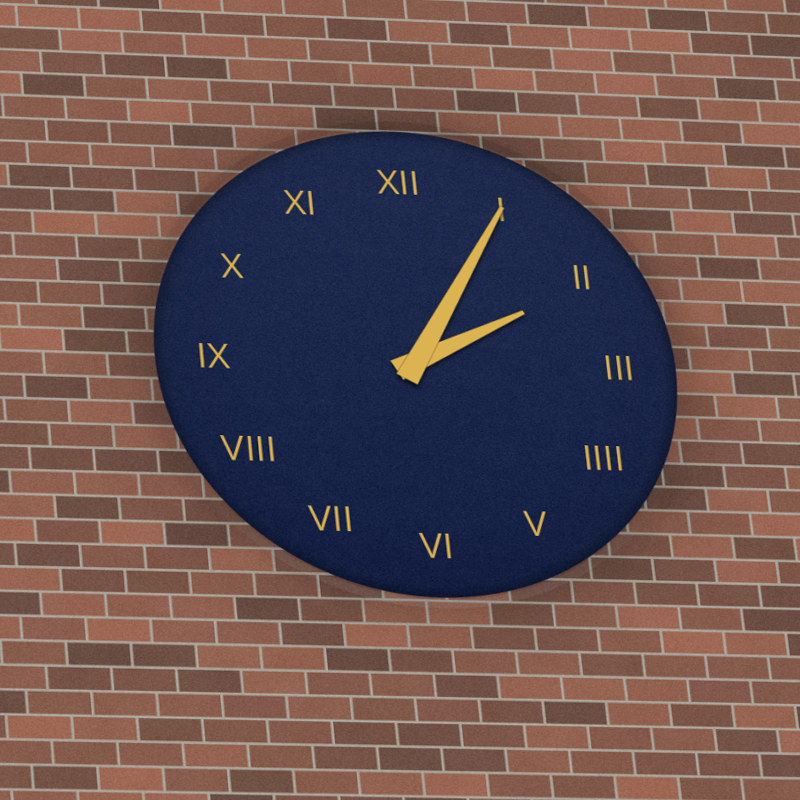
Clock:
2 h 05 min
